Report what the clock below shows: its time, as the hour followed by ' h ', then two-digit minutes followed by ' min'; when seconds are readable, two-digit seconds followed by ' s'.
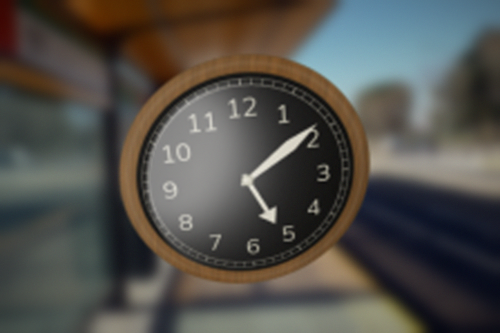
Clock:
5 h 09 min
